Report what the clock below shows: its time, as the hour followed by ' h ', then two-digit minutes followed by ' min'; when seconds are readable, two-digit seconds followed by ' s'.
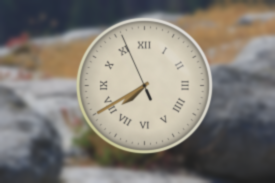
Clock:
7 h 39 min 56 s
